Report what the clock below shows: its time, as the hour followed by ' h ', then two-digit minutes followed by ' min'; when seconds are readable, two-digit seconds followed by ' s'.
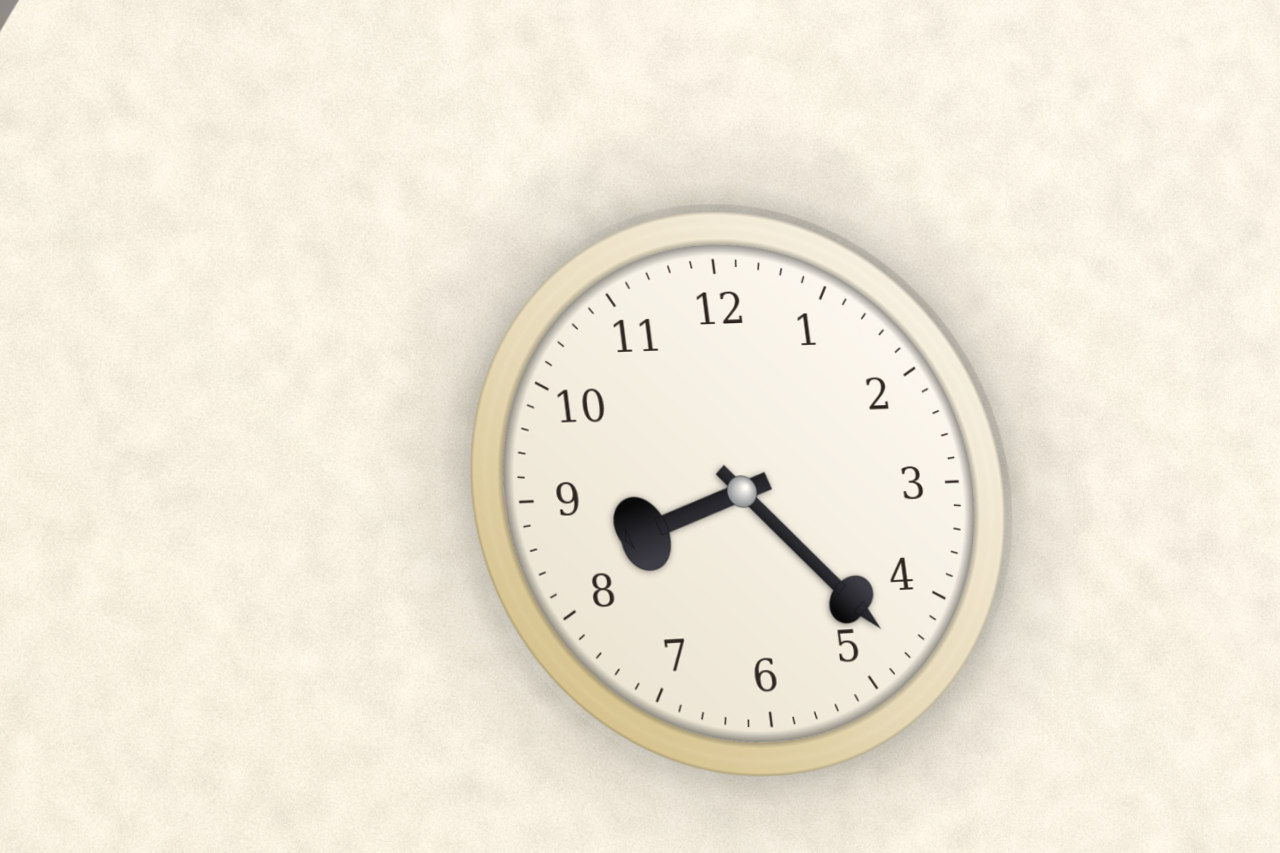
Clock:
8 h 23 min
